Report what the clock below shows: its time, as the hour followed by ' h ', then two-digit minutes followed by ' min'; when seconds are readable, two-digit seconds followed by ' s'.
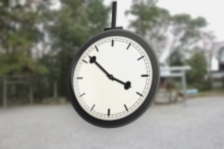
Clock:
3 h 52 min
